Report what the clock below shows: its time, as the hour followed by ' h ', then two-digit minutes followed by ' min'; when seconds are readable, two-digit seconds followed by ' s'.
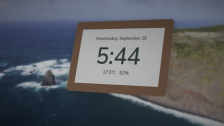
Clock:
5 h 44 min
